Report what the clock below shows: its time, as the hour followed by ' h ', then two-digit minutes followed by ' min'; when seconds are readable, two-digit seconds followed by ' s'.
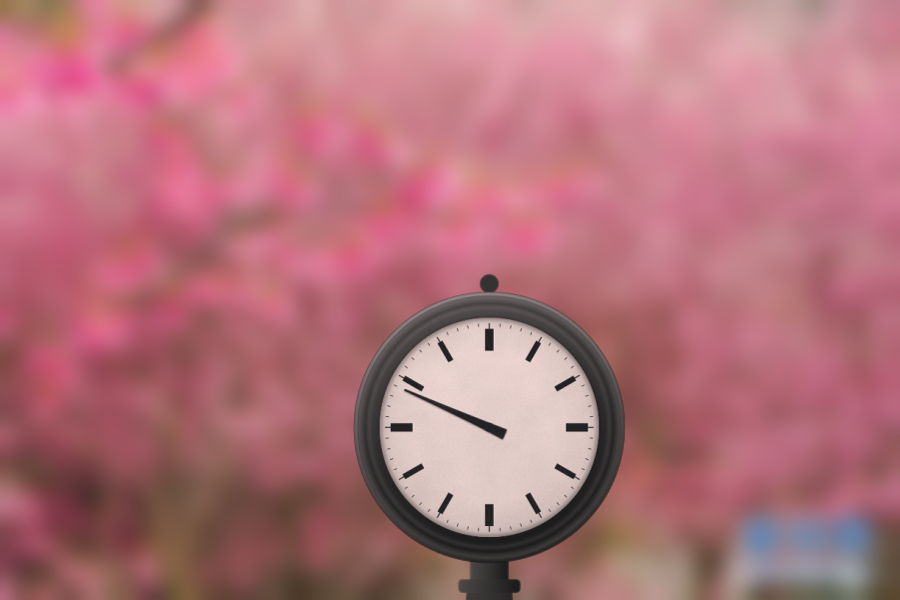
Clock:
9 h 49 min
